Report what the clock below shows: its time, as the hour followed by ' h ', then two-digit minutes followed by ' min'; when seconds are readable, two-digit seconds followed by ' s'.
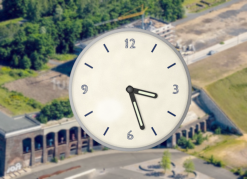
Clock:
3 h 27 min
